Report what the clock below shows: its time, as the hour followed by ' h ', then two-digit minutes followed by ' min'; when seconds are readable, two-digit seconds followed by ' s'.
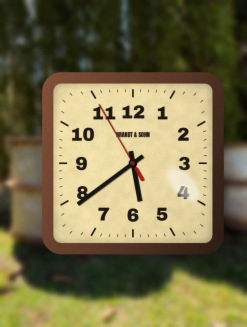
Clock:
5 h 38 min 55 s
